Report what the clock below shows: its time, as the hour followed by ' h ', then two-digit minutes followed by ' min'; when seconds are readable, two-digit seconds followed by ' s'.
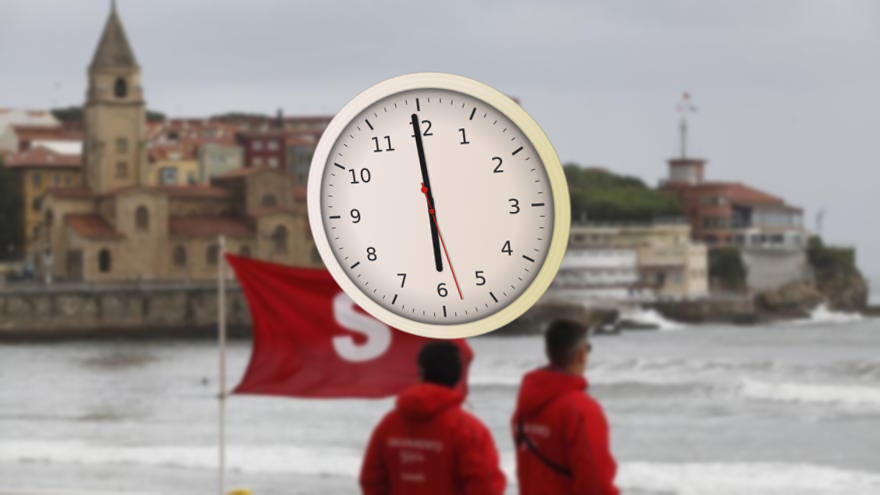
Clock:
5 h 59 min 28 s
